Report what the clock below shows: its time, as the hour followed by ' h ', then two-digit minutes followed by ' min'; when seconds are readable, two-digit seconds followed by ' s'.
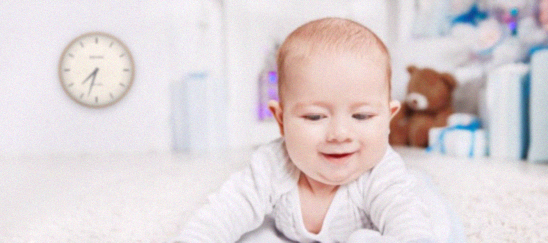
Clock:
7 h 33 min
